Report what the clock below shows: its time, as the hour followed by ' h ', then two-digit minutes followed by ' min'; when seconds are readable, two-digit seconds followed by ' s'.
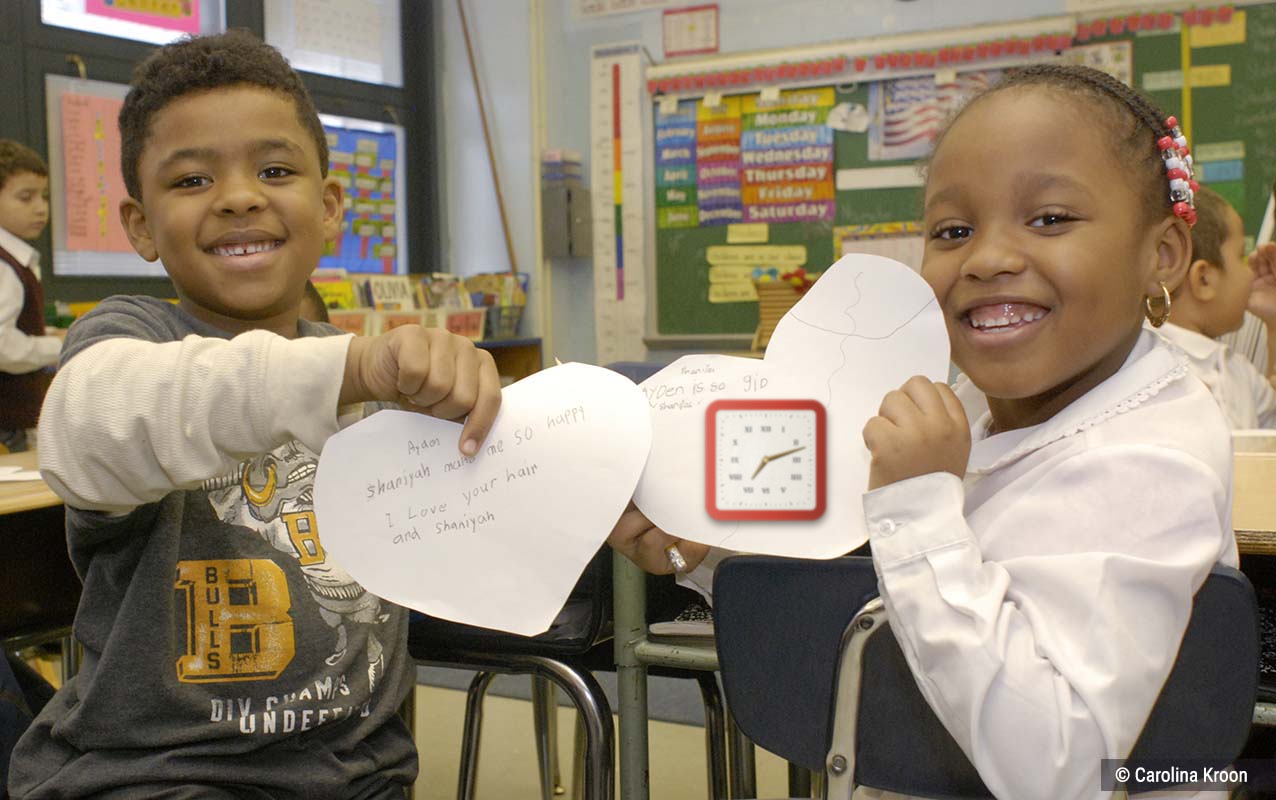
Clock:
7 h 12 min
